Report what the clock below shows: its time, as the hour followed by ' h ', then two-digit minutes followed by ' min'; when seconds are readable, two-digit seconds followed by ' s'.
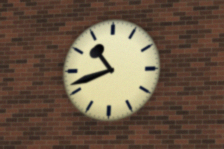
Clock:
10 h 42 min
